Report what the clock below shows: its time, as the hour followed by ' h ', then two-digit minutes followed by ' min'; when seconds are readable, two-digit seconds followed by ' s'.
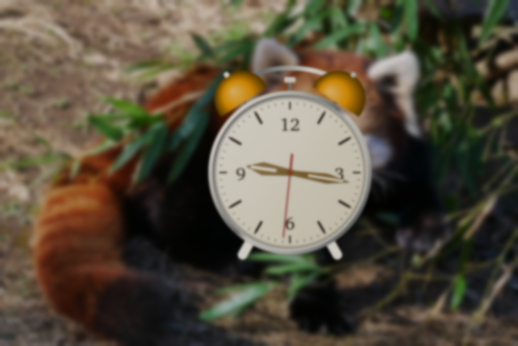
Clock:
9 h 16 min 31 s
